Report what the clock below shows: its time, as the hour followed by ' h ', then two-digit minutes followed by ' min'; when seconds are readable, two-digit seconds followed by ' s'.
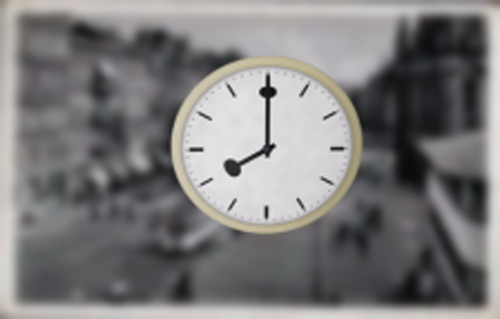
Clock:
8 h 00 min
